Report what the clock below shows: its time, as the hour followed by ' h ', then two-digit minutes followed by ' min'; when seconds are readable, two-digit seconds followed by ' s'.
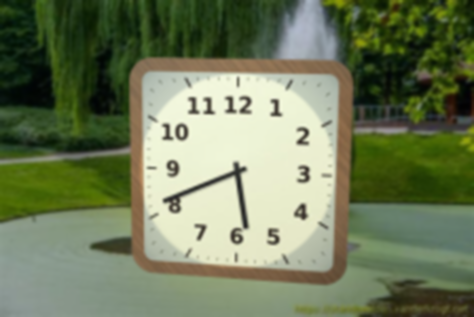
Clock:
5 h 41 min
